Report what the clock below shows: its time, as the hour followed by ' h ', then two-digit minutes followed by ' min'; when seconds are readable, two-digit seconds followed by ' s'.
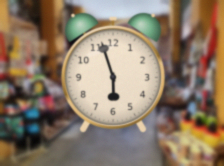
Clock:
5 h 57 min
